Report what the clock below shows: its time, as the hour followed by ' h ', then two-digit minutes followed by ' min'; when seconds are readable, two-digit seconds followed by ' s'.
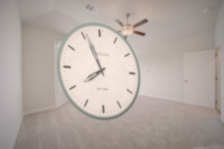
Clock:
7 h 56 min
